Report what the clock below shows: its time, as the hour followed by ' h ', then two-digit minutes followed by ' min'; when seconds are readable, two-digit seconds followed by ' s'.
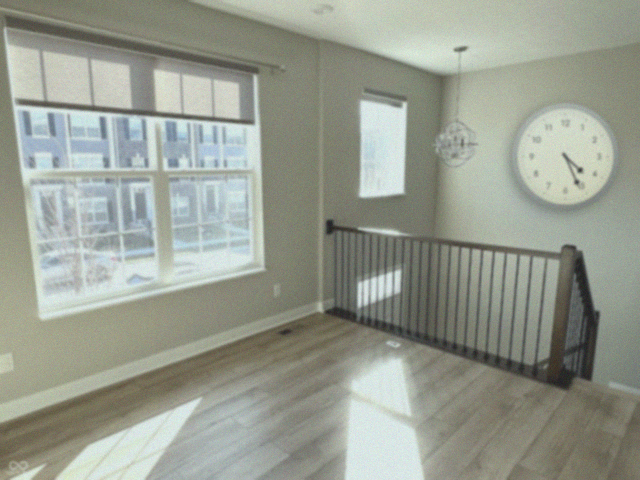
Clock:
4 h 26 min
